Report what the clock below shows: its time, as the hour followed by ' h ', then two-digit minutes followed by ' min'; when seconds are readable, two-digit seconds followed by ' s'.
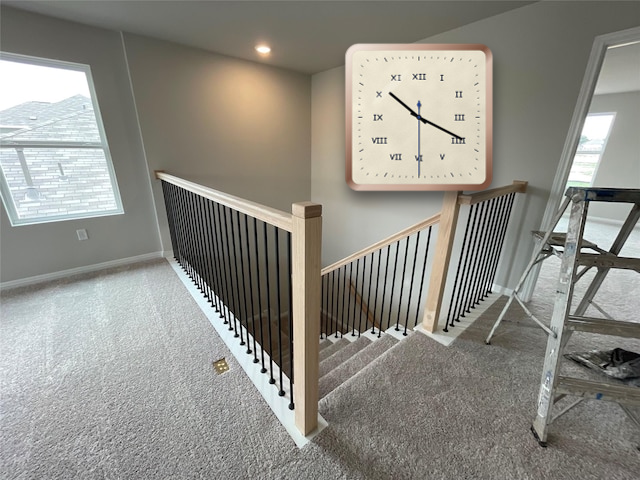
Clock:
10 h 19 min 30 s
